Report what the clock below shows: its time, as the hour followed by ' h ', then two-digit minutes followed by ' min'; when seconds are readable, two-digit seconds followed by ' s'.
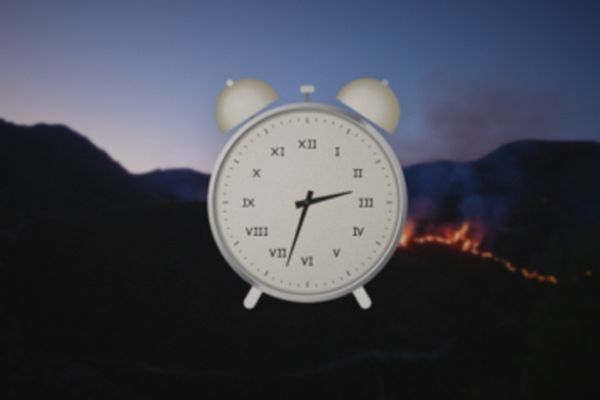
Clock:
2 h 33 min
